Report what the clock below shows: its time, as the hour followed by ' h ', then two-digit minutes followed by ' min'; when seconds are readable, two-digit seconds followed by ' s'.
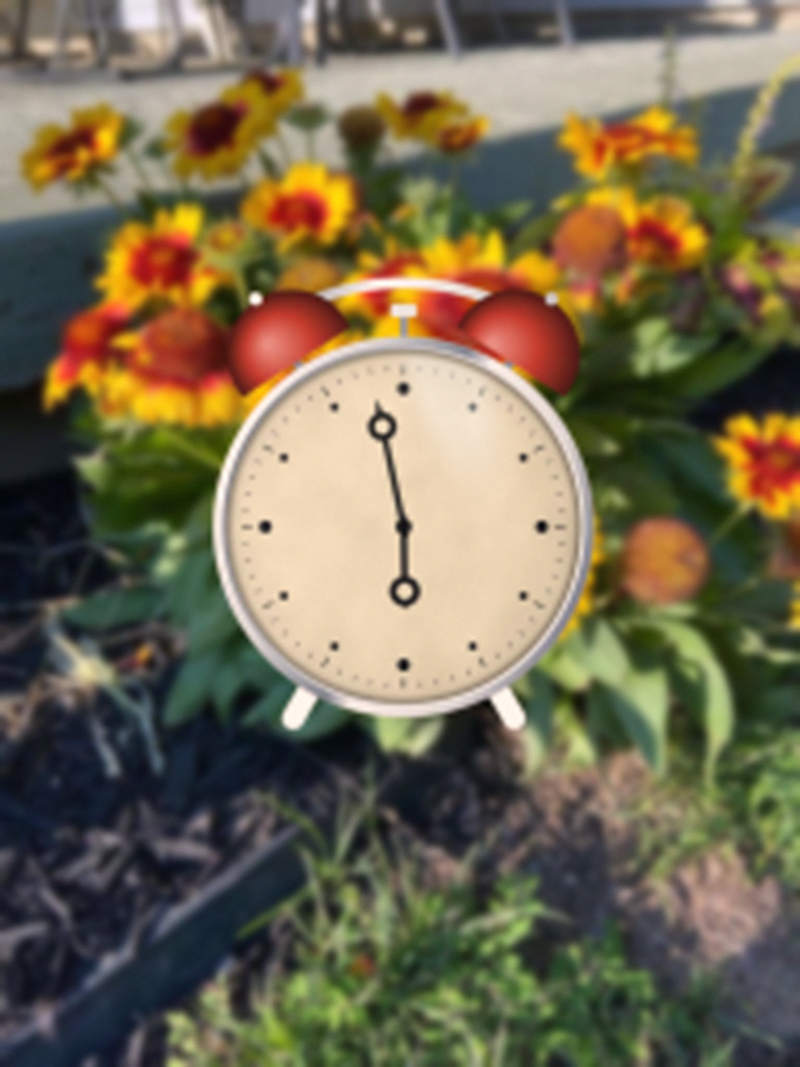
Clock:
5 h 58 min
